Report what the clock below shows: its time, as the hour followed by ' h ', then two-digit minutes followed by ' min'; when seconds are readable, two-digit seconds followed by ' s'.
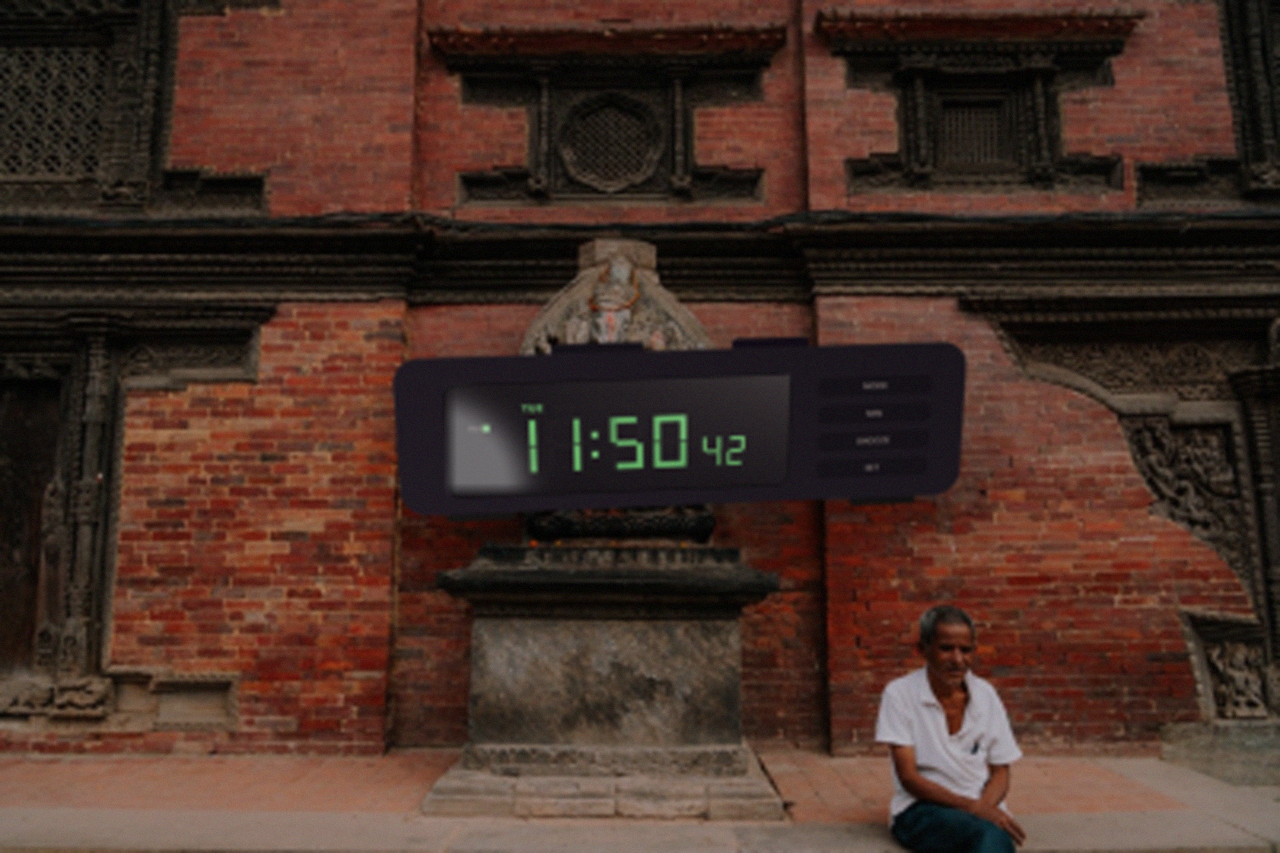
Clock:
11 h 50 min 42 s
